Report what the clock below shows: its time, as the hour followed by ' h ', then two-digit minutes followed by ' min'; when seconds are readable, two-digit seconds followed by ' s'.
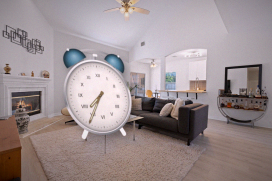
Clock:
7 h 35 min
